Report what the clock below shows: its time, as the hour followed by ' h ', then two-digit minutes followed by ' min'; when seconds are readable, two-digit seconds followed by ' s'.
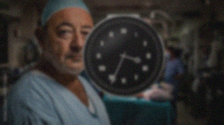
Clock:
3 h 34 min
